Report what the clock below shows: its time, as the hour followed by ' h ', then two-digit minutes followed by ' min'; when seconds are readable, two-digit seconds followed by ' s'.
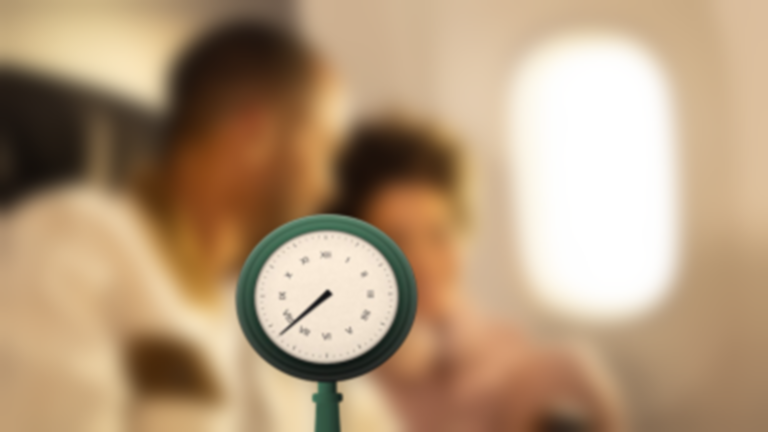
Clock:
7 h 38 min
